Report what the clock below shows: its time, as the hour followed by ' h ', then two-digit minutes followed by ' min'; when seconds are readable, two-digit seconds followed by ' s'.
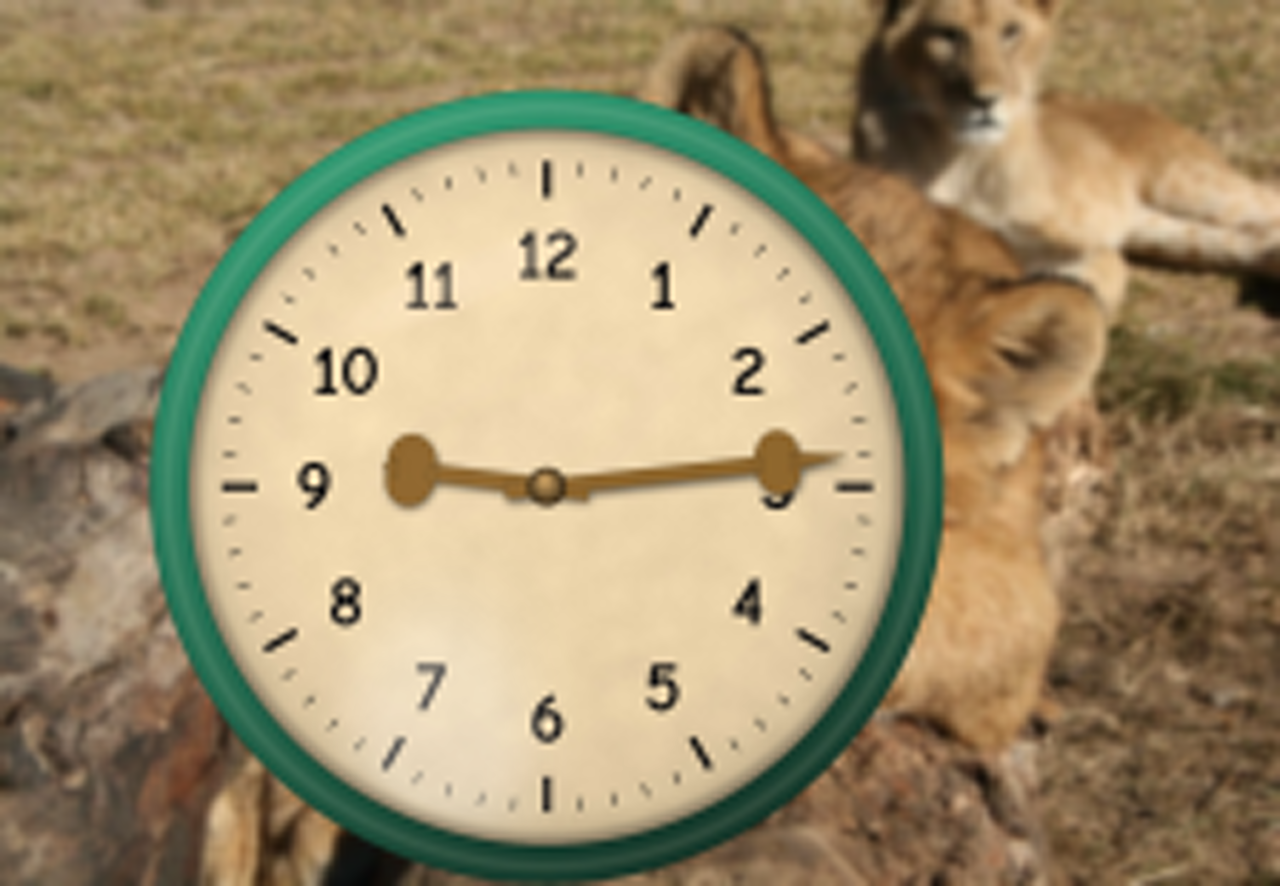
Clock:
9 h 14 min
